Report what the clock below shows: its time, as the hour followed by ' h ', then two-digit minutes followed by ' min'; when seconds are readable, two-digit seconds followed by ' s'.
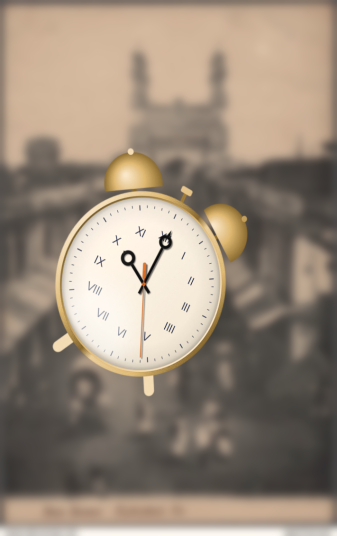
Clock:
10 h 00 min 26 s
